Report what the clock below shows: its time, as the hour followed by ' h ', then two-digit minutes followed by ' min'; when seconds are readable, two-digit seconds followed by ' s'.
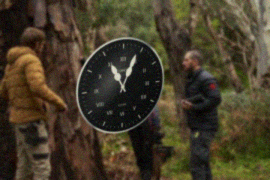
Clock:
11 h 04 min
